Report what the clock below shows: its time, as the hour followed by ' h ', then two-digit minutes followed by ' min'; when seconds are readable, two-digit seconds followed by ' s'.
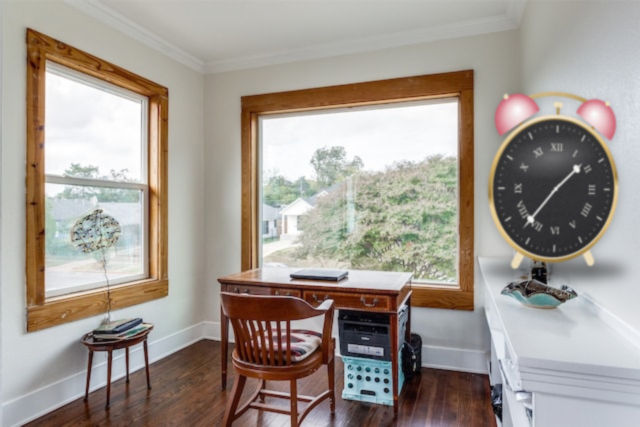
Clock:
1 h 37 min
